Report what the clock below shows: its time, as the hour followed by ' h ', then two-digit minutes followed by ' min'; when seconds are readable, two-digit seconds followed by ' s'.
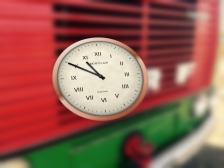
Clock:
10 h 50 min
